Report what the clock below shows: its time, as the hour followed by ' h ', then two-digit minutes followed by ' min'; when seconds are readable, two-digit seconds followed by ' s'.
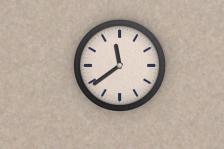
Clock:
11 h 39 min
